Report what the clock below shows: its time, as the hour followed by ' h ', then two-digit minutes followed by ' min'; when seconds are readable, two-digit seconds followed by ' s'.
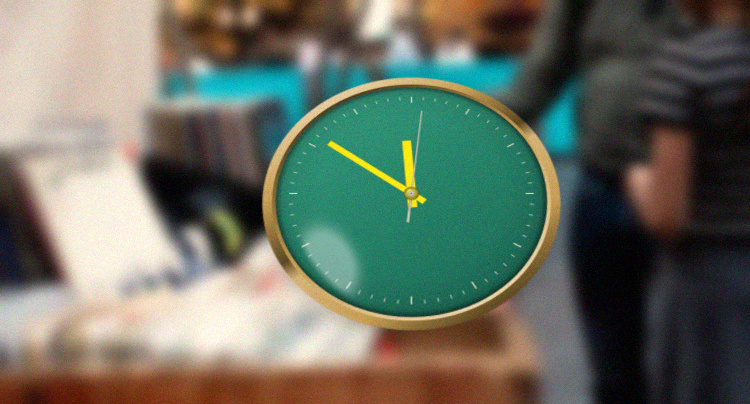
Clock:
11 h 51 min 01 s
